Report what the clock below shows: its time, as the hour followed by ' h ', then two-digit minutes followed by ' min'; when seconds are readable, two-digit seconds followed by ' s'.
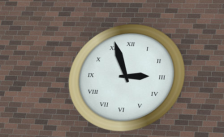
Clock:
2 h 56 min
